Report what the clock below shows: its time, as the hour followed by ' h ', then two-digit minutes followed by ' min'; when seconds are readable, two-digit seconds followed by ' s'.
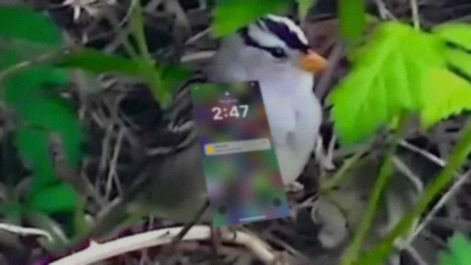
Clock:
2 h 47 min
